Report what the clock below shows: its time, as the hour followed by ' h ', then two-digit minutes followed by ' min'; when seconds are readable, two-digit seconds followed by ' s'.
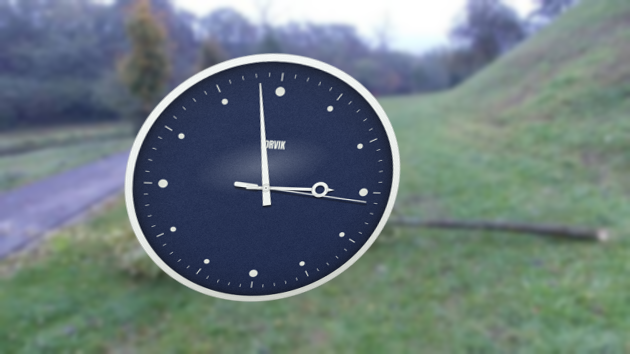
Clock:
2 h 58 min 16 s
